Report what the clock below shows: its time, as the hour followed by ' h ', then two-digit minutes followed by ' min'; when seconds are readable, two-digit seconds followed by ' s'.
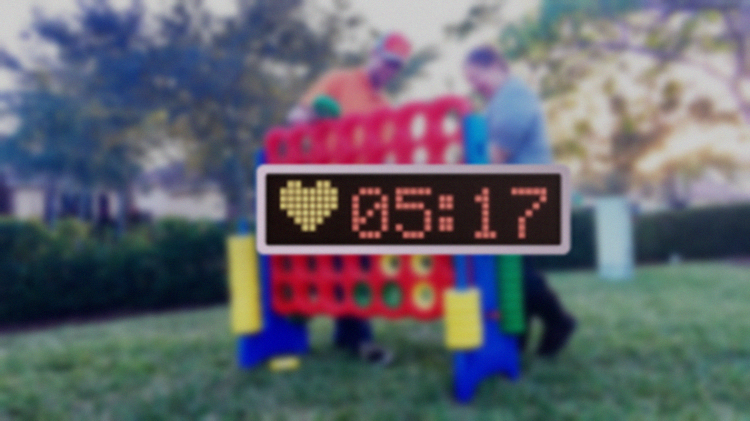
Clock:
5 h 17 min
